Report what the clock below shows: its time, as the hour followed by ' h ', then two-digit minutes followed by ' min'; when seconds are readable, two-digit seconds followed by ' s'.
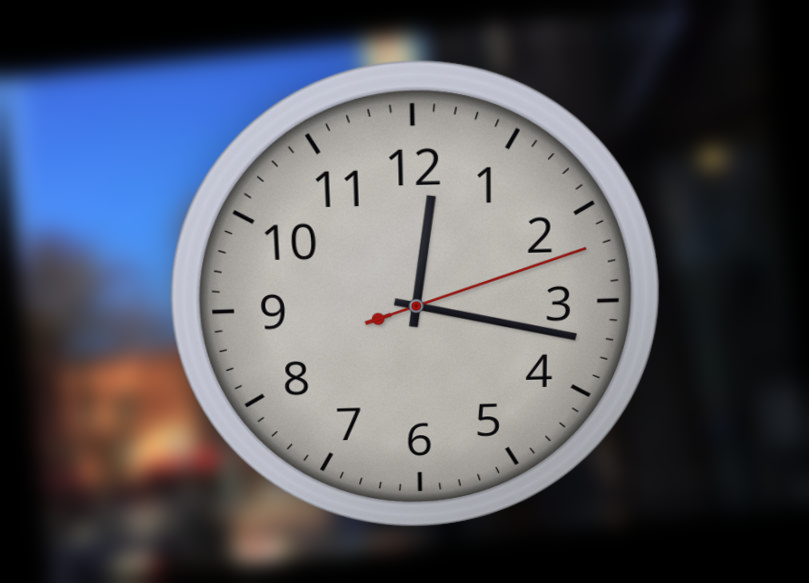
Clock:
12 h 17 min 12 s
